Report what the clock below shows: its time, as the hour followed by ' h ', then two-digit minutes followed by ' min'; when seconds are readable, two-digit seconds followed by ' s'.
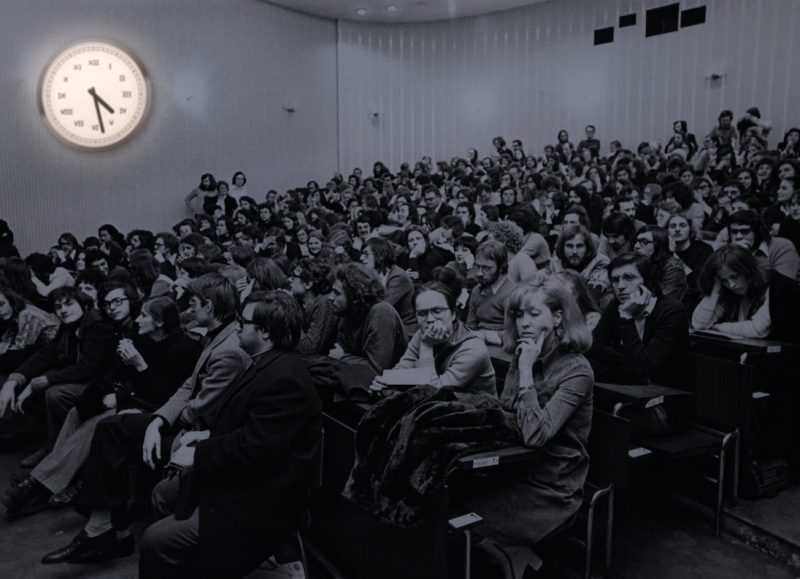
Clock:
4 h 28 min
